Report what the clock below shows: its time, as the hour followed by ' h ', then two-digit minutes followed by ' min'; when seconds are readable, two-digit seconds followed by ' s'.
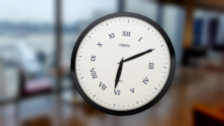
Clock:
6 h 10 min
